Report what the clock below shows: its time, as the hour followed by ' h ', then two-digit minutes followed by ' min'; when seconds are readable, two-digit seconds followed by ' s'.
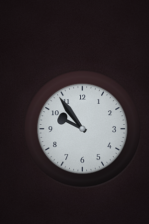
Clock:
9 h 54 min
